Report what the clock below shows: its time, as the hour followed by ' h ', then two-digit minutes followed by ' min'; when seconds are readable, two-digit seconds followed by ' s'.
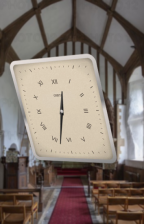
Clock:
12 h 33 min
